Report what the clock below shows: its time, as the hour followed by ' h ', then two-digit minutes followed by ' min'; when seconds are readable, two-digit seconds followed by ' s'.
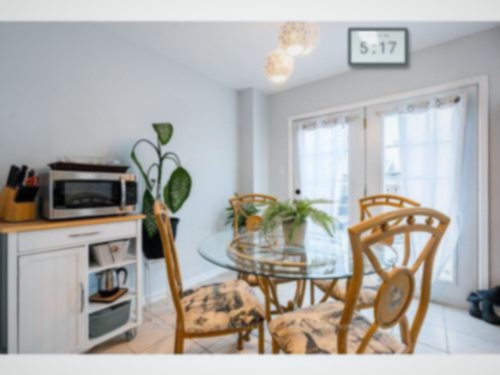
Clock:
5 h 17 min
